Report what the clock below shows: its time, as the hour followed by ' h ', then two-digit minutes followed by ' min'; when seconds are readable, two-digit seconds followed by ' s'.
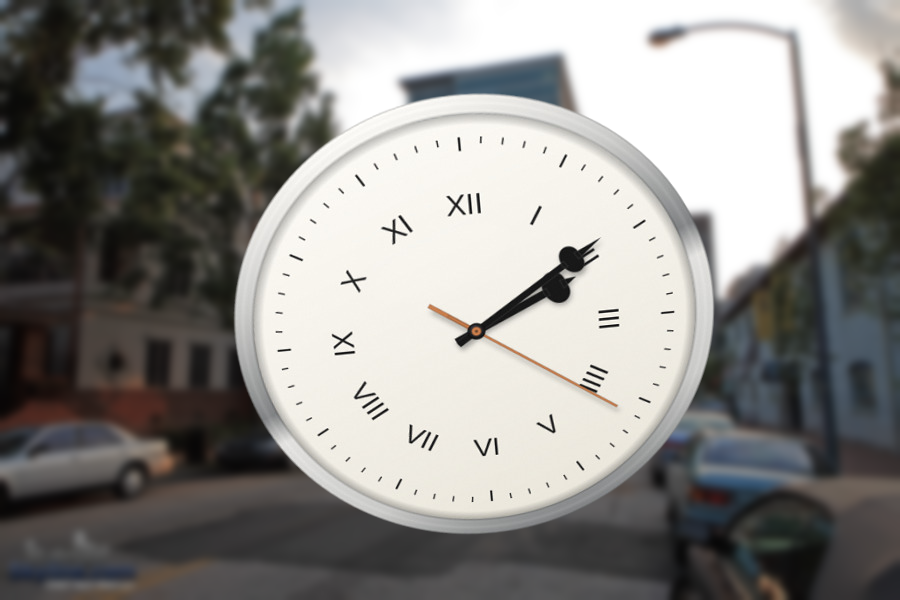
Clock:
2 h 09 min 21 s
